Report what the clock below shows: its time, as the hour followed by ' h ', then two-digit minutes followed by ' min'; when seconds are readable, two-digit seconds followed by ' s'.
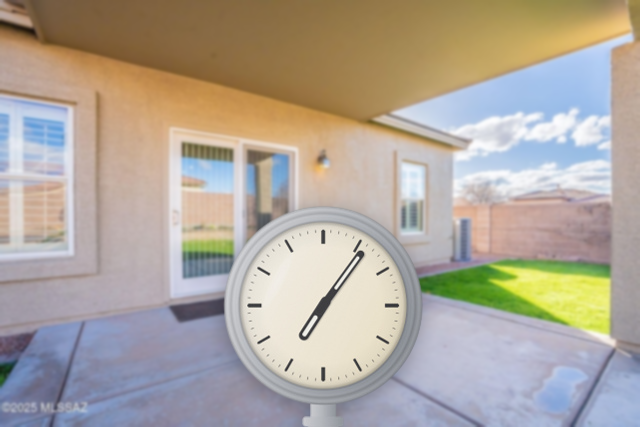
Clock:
7 h 06 min
